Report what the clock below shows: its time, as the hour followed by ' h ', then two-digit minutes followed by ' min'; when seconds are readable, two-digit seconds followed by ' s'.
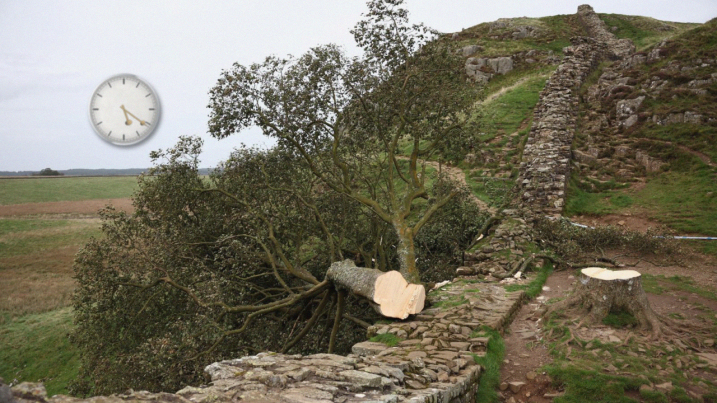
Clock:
5 h 21 min
